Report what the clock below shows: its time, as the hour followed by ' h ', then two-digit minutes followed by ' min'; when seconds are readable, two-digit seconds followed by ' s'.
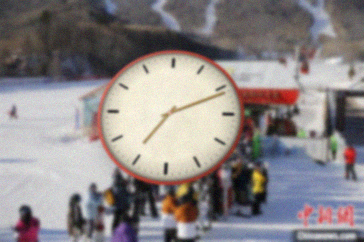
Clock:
7 h 11 min
